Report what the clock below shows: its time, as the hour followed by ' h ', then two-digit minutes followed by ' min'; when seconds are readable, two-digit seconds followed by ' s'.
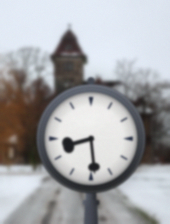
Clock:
8 h 29 min
